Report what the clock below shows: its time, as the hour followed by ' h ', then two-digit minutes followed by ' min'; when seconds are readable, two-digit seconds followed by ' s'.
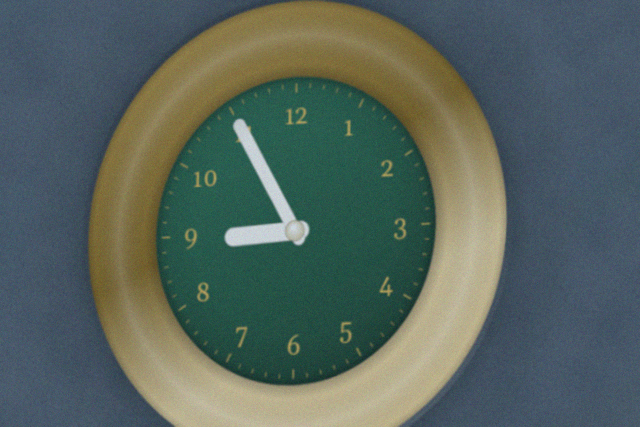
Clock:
8 h 55 min
